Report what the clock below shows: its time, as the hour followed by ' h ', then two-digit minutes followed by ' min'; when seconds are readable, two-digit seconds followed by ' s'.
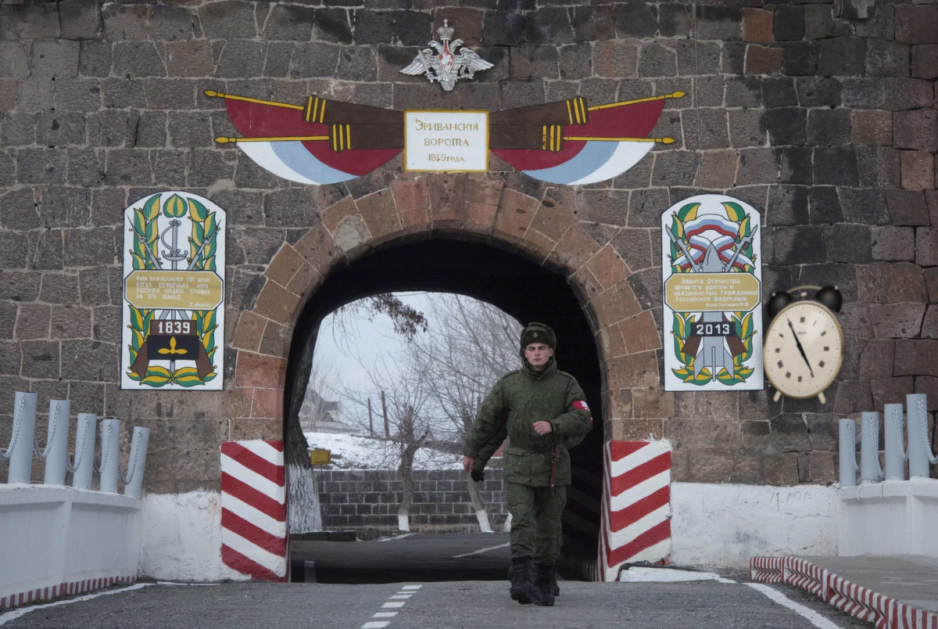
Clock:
4 h 55 min
